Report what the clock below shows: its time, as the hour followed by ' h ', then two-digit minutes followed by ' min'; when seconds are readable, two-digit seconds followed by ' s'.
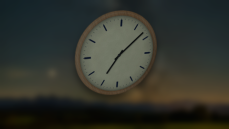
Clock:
7 h 08 min
